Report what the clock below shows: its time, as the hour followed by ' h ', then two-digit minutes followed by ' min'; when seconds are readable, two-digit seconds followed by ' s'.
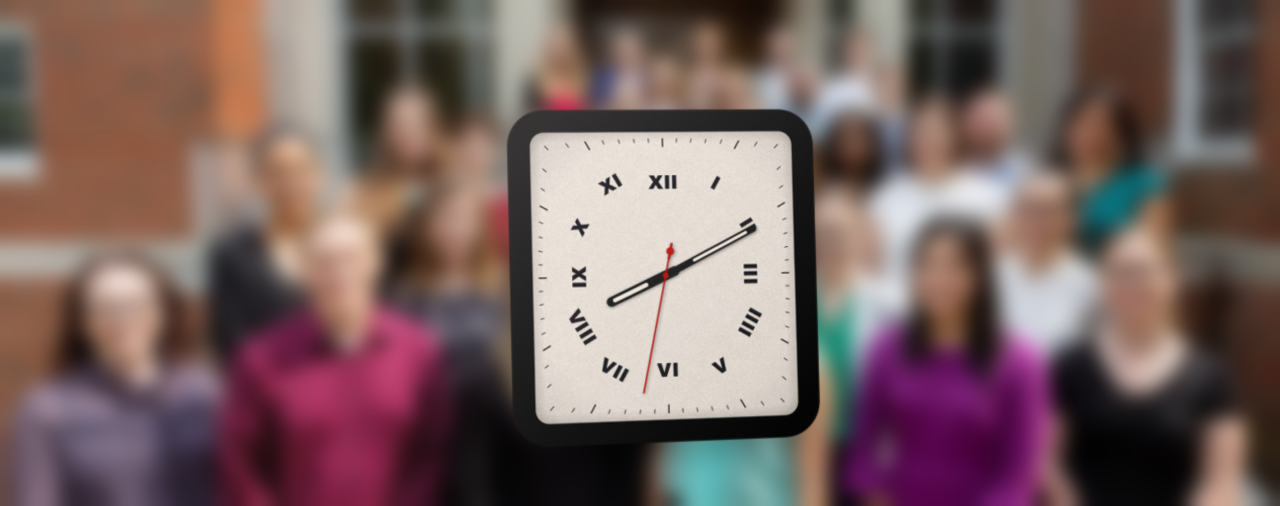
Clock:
8 h 10 min 32 s
